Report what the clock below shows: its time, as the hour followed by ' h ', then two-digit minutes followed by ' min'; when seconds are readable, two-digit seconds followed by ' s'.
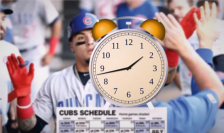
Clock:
1 h 43 min
